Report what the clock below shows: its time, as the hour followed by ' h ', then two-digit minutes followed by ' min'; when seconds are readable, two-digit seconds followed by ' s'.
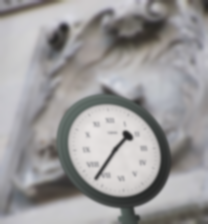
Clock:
1 h 37 min
